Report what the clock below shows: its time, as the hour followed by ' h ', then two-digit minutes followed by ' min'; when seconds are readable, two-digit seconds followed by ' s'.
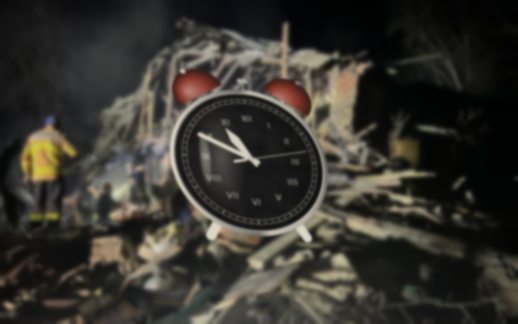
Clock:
10 h 49 min 13 s
